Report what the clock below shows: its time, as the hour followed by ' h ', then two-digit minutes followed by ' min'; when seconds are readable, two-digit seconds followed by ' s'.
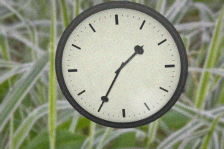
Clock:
1 h 35 min
